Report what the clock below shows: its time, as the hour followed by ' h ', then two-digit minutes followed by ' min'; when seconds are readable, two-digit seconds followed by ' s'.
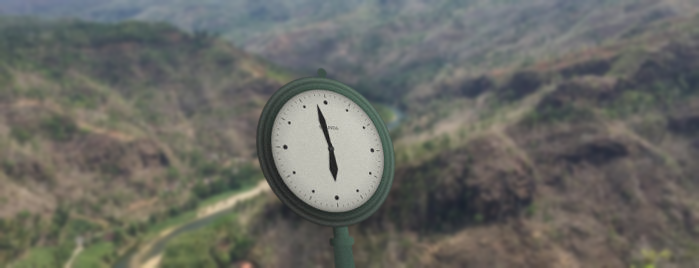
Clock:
5 h 58 min
